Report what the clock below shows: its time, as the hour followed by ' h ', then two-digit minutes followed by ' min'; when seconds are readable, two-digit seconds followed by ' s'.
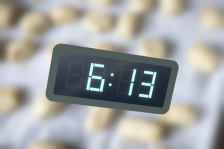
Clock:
6 h 13 min
